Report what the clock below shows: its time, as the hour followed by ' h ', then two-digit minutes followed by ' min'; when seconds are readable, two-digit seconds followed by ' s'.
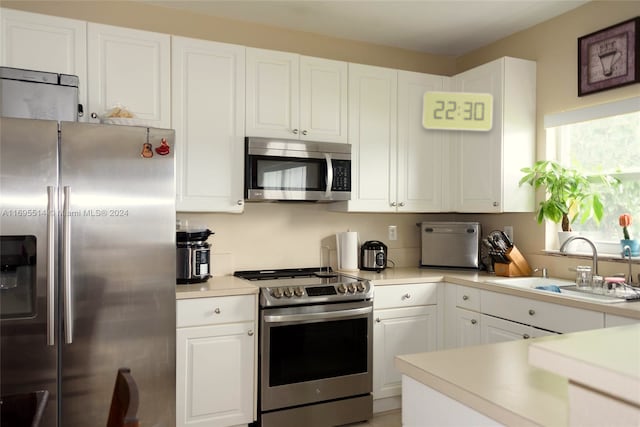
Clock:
22 h 30 min
